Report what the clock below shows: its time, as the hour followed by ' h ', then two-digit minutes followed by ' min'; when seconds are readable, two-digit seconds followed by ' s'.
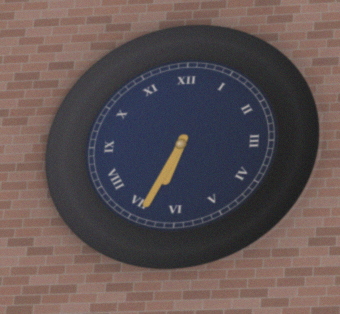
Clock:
6 h 34 min
